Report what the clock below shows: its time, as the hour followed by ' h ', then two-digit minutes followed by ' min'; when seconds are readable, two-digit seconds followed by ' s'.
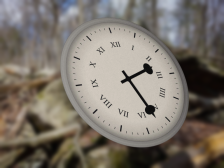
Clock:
2 h 27 min
